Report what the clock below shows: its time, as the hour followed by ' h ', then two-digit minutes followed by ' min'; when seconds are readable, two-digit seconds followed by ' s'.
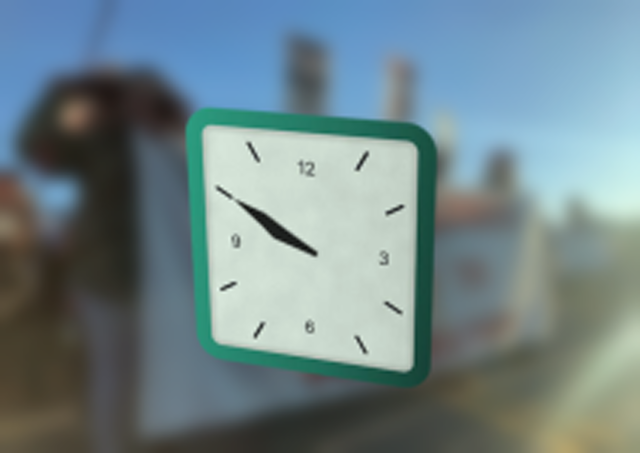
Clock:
9 h 50 min
